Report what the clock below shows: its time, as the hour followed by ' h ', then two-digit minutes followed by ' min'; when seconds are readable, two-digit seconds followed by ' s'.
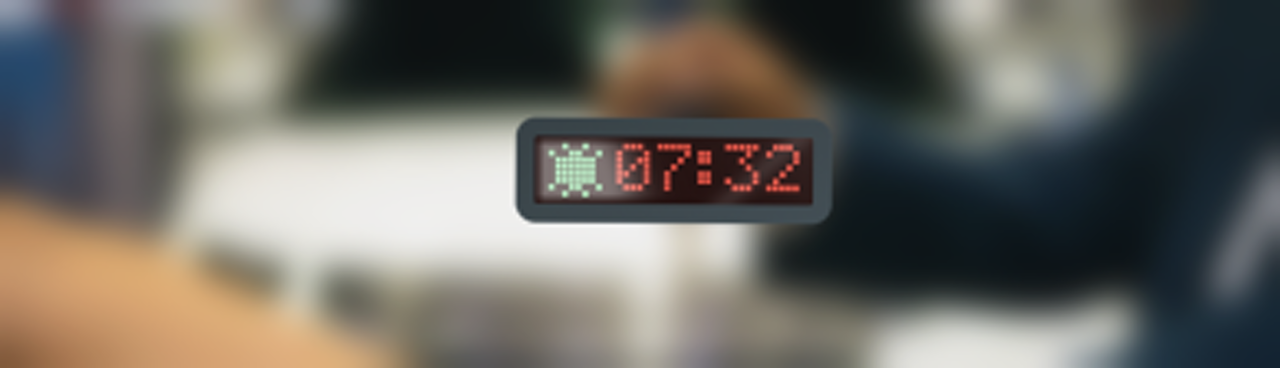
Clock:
7 h 32 min
